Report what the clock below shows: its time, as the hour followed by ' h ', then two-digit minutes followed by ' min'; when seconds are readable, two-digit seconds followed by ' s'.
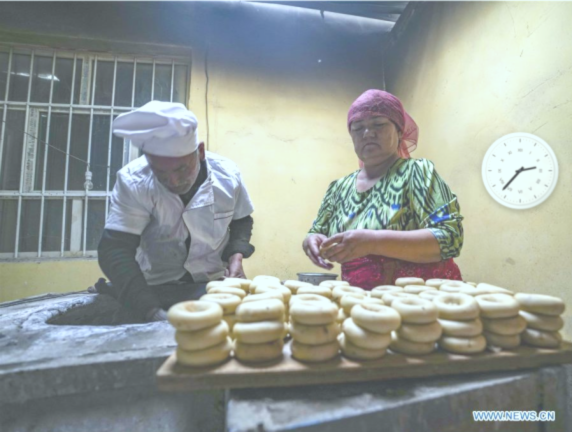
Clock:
2 h 37 min
